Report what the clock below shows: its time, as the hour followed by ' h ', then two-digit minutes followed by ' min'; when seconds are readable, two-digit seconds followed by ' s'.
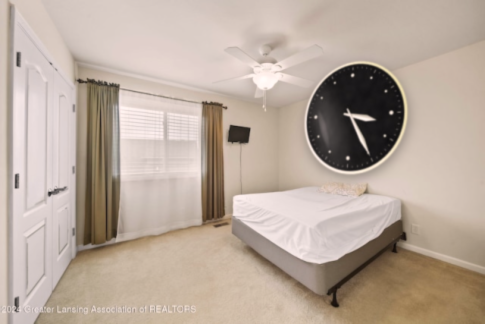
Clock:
3 h 25 min
